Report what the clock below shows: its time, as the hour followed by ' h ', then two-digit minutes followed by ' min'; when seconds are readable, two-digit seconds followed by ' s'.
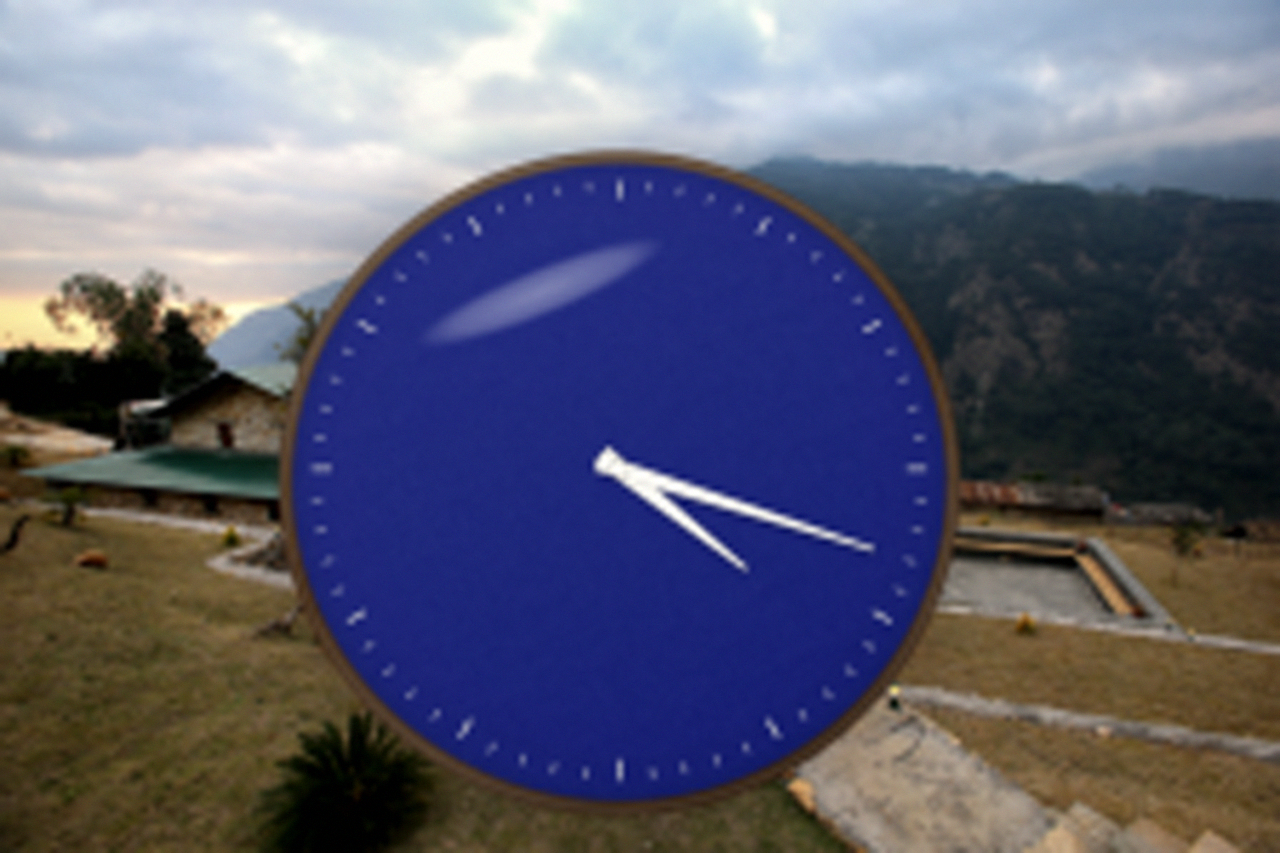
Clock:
4 h 18 min
